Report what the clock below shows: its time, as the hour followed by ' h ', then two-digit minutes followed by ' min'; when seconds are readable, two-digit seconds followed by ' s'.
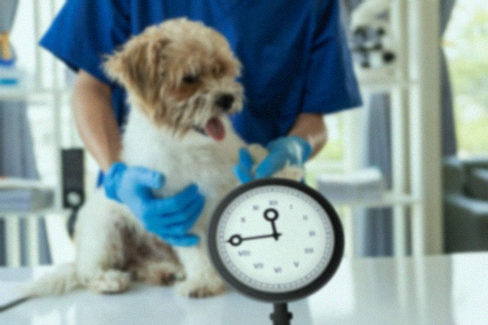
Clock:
11 h 44 min
